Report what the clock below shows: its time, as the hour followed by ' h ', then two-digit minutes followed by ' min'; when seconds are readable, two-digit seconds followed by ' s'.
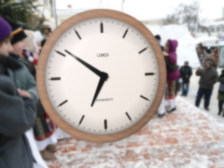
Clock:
6 h 51 min
